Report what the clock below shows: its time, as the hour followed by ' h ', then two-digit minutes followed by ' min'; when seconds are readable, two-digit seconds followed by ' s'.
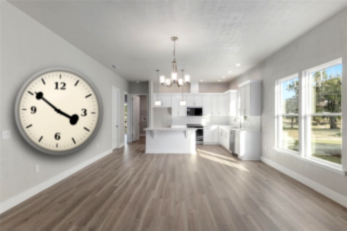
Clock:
3 h 51 min
